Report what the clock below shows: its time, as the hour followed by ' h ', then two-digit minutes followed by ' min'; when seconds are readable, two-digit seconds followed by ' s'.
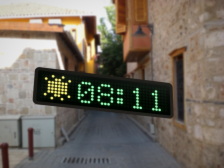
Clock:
8 h 11 min
